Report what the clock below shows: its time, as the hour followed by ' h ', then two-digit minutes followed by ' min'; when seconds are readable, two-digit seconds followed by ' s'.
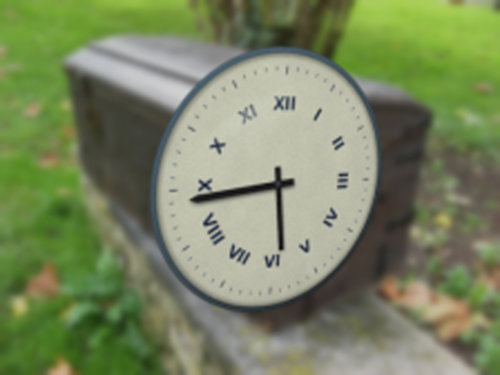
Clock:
5 h 44 min
